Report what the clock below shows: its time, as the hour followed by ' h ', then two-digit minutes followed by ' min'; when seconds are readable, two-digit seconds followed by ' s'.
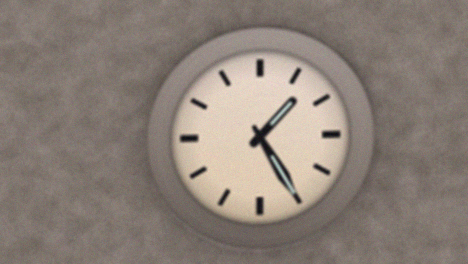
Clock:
1 h 25 min
